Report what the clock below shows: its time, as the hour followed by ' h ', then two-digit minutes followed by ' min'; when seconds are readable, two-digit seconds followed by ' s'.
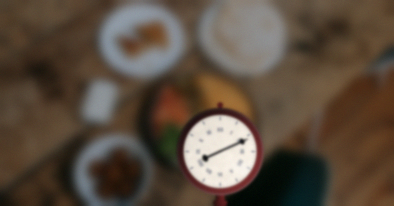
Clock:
8 h 11 min
